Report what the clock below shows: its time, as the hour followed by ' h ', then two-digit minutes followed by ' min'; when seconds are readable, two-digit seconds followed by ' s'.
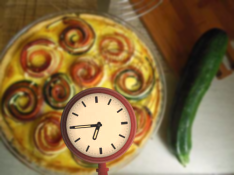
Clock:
6 h 45 min
